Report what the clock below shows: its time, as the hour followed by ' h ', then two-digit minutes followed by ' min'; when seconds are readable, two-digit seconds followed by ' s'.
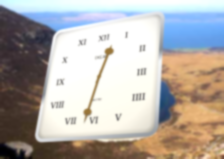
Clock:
12 h 32 min
